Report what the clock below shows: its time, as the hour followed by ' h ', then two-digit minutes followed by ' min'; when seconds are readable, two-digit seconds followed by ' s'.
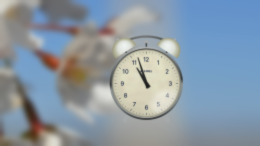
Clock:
10 h 57 min
